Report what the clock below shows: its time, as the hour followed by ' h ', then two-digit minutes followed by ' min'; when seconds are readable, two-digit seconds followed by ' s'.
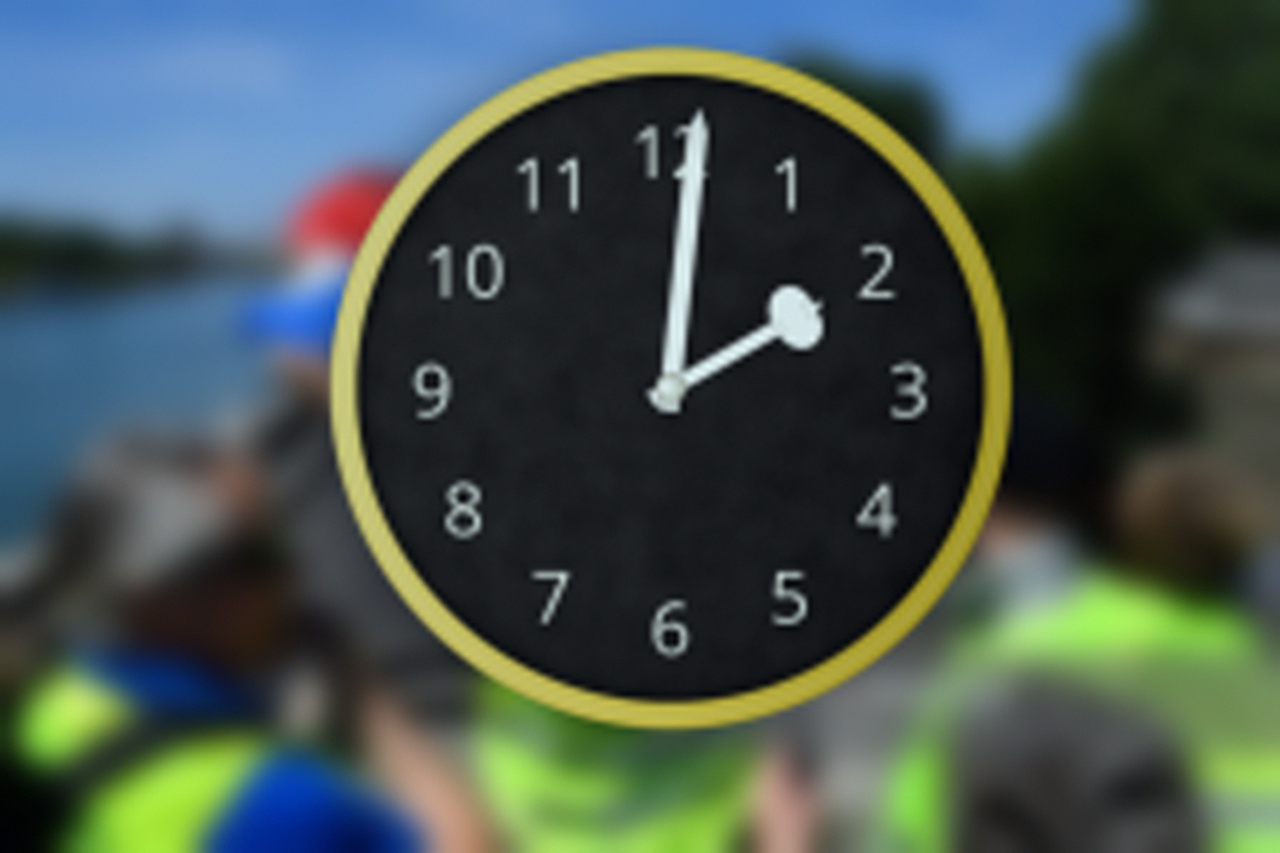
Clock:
2 h 01 min
